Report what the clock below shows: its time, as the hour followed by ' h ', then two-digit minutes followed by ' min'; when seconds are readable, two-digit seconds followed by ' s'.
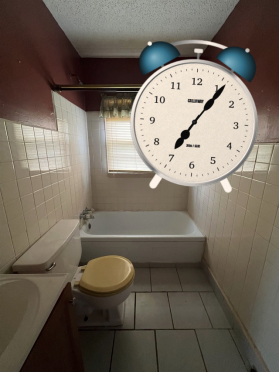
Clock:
7 h 06 min
